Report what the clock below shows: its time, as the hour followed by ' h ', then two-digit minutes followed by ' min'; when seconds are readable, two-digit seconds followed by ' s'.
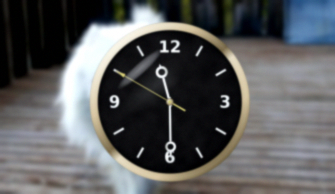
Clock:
11 h 29 min 50 s
